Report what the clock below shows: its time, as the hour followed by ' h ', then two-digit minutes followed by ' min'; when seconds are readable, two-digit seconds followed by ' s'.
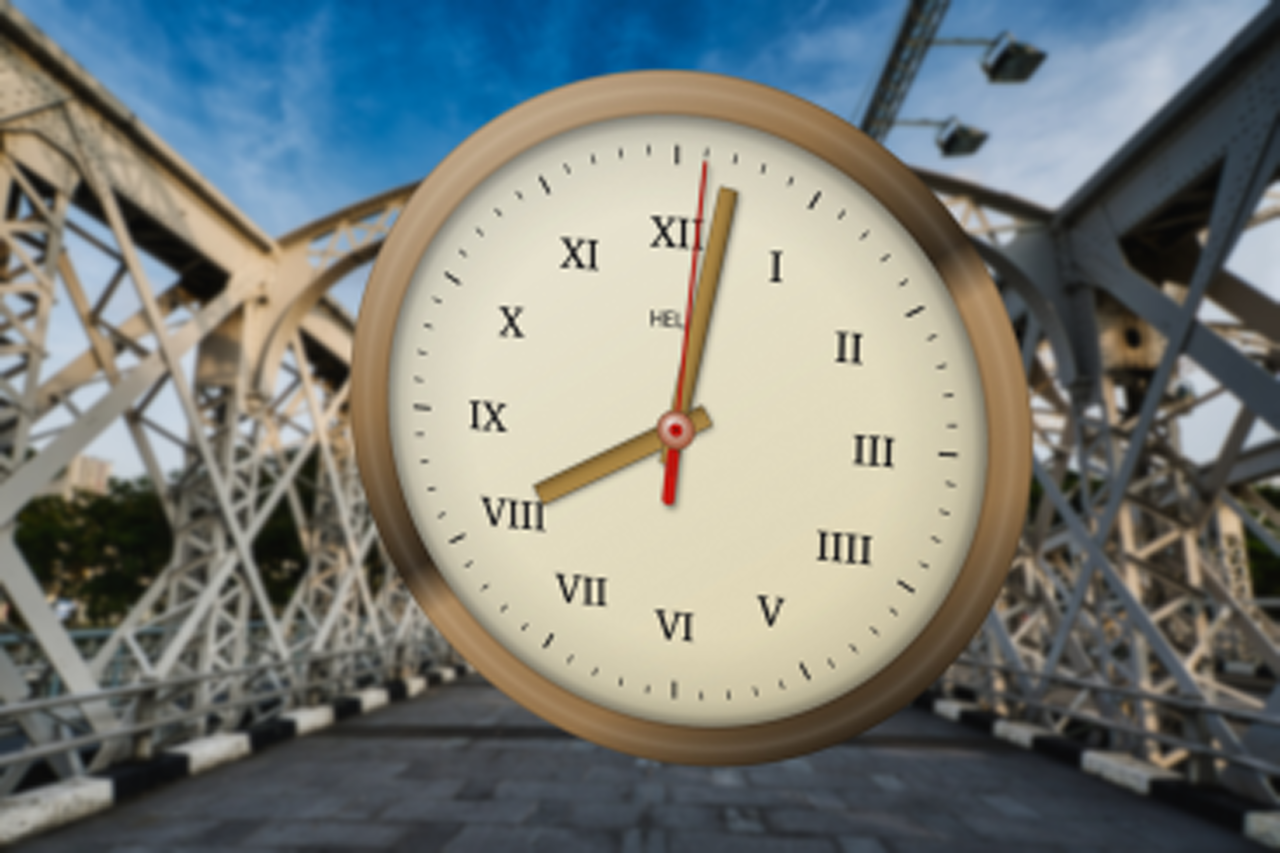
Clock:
8 h 02 min 01 s
